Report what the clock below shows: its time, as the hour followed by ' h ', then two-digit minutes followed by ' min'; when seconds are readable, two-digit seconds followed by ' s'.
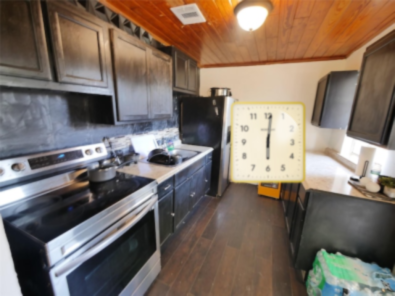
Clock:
6 h 01 min
